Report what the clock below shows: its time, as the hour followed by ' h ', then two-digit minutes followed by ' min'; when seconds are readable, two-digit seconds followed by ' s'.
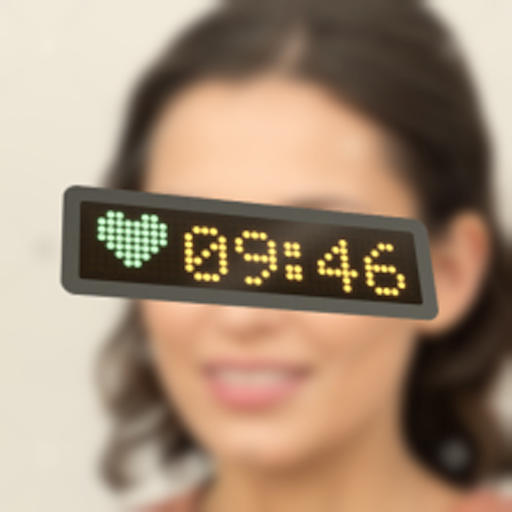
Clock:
9 h 46 min
